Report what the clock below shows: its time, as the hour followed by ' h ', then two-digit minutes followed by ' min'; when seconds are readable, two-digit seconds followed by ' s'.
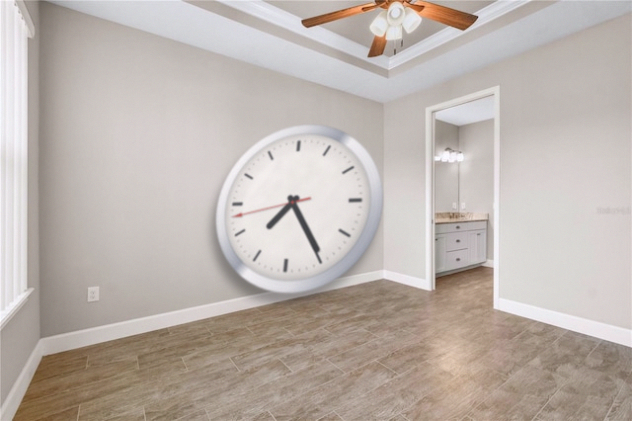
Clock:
7 h 24 min 43 s
